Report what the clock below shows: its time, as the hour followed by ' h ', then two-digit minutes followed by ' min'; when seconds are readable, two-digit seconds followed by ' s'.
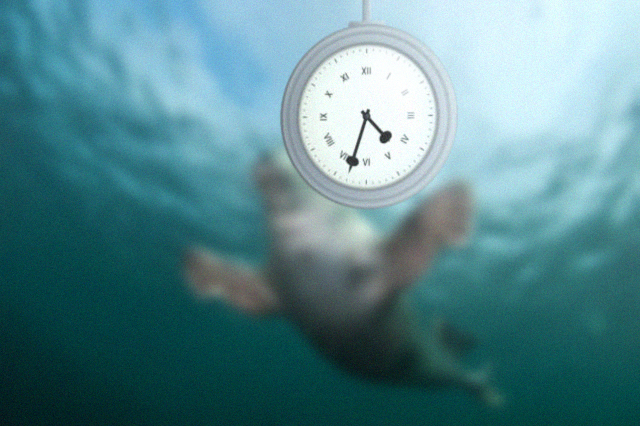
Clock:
4 h 33 min
